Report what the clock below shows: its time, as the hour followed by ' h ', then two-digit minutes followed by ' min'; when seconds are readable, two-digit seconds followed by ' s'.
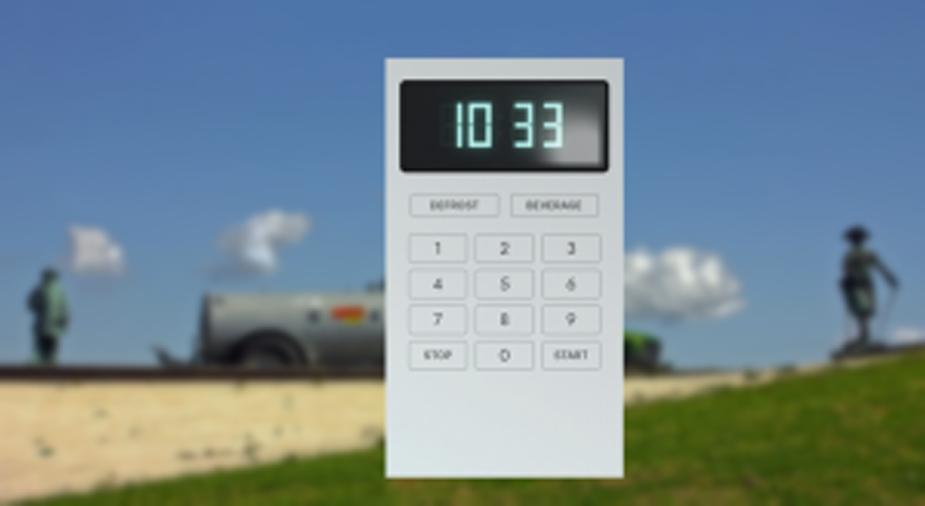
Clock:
10 h 33 min
